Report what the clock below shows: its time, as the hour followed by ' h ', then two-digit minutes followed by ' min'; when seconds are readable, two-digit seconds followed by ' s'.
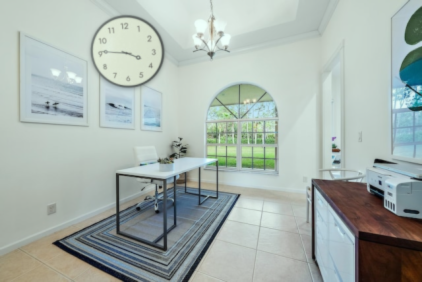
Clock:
3 h 46 min
